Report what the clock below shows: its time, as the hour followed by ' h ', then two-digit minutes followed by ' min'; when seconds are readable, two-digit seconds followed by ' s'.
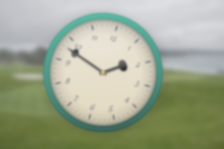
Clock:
1 h 48 min
